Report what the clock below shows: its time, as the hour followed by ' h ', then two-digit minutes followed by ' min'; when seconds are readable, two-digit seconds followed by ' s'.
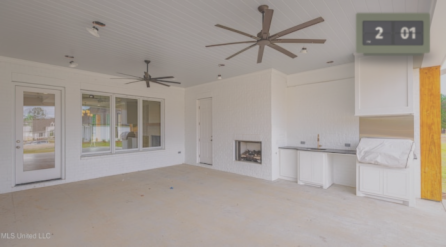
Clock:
2 h 01 min
